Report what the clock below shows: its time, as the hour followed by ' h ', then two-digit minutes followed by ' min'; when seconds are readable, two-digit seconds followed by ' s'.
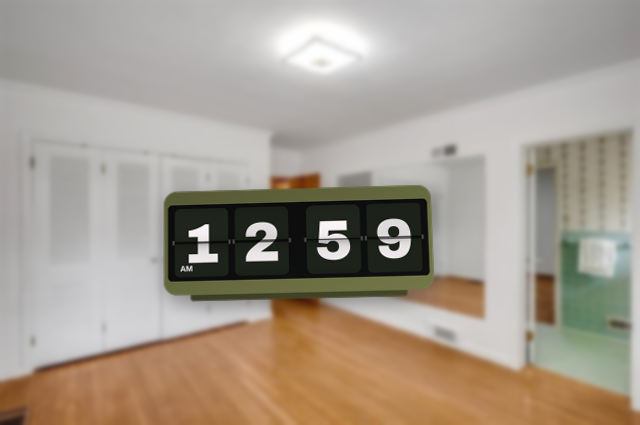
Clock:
12 h 59 min
